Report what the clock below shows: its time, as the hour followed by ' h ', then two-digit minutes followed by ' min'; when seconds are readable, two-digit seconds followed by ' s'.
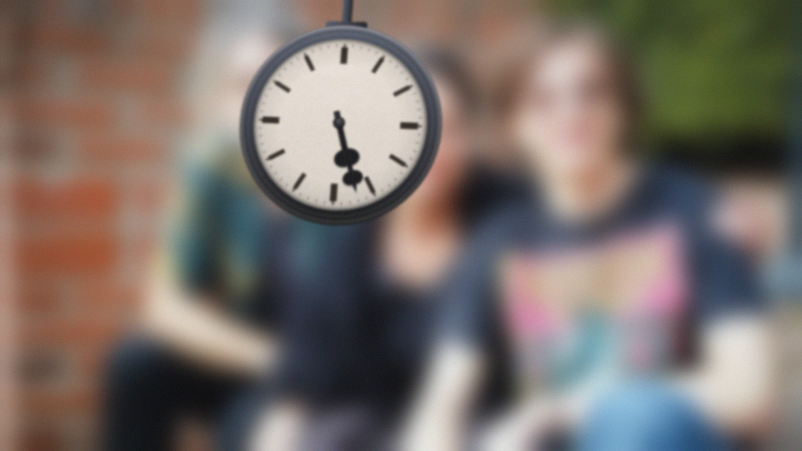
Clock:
5 h 27 min
